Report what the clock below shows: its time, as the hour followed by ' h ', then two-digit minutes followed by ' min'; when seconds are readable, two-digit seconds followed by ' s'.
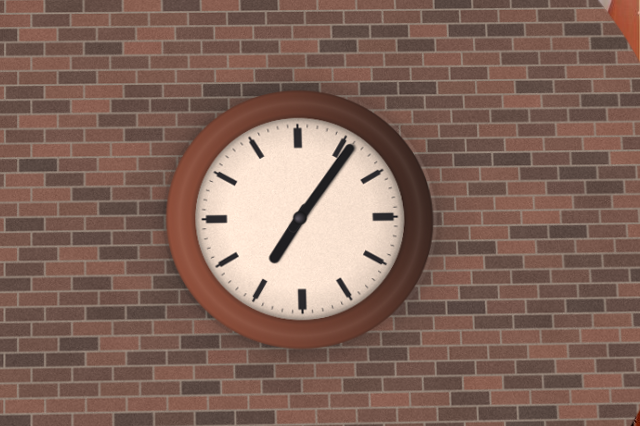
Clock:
7 h 06 min
